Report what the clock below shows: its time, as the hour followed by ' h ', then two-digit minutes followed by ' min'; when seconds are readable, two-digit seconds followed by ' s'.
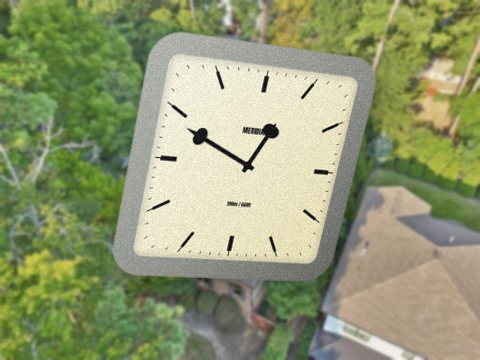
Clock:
12 h 49 min
